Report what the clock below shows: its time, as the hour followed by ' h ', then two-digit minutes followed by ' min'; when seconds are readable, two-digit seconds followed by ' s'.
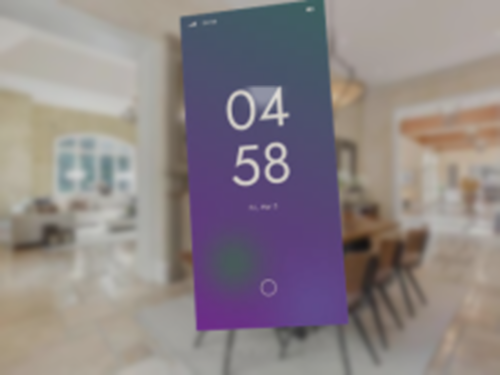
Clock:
4 h 58 min
